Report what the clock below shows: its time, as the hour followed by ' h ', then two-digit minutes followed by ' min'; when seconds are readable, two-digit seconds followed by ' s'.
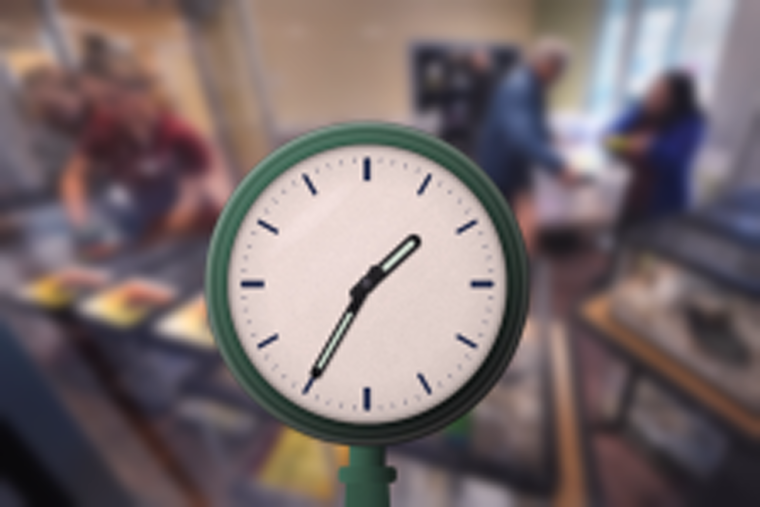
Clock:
1 h 35 min
